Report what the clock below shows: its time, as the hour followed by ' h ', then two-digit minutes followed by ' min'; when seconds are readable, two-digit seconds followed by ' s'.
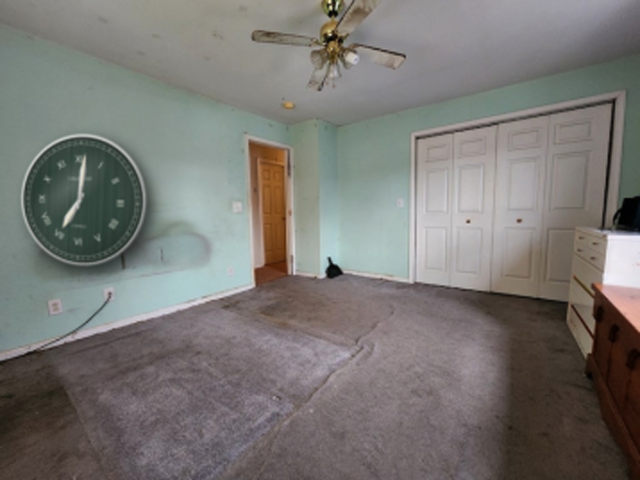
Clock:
7 h 01 min
